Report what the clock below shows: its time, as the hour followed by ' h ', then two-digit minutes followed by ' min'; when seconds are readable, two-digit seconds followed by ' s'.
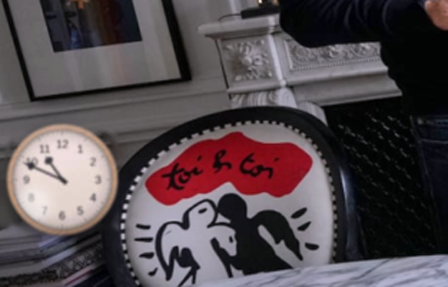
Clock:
10 h 49 min
